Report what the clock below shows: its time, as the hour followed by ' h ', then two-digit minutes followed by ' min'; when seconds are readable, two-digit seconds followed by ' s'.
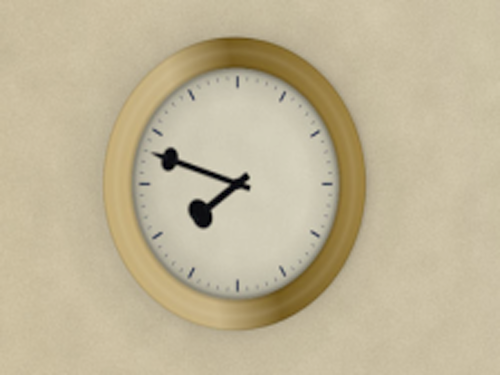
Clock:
7 h 48 min
